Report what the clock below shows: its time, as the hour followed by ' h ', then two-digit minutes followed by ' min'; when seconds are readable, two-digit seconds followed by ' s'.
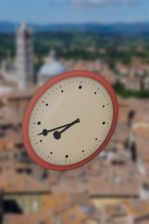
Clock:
7 h 42 min
